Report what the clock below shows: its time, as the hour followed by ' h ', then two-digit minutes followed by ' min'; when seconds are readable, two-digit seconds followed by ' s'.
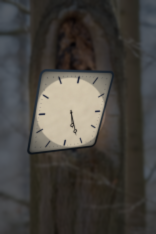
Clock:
5 h 26 min
